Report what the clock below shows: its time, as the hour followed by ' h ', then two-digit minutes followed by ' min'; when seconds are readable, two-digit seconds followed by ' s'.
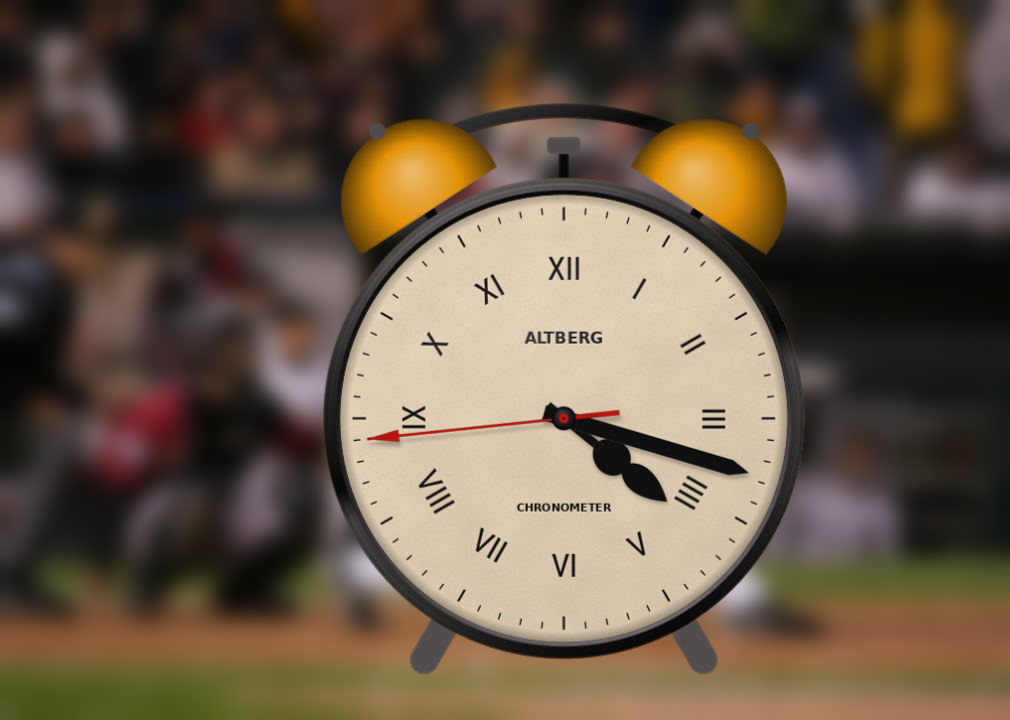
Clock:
4 h 17 min 44 s
